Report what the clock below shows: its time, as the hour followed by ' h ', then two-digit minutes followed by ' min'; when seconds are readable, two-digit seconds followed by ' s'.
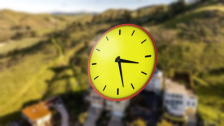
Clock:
3 h 28 min
